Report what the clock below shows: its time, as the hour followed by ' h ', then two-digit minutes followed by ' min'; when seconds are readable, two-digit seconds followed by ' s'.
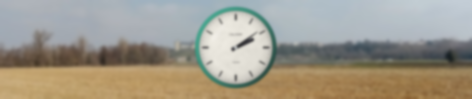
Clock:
2 h 09 min
